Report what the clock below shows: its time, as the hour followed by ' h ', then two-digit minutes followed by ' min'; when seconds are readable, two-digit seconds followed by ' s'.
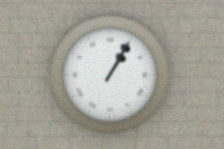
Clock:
1 h 05 min
